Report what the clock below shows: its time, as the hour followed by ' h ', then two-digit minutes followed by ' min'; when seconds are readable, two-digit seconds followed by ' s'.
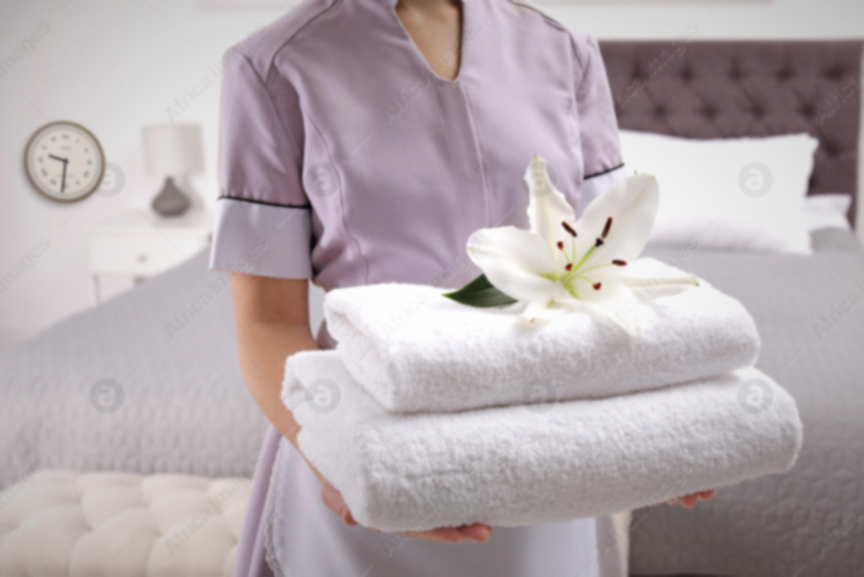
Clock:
9 h 31 min
